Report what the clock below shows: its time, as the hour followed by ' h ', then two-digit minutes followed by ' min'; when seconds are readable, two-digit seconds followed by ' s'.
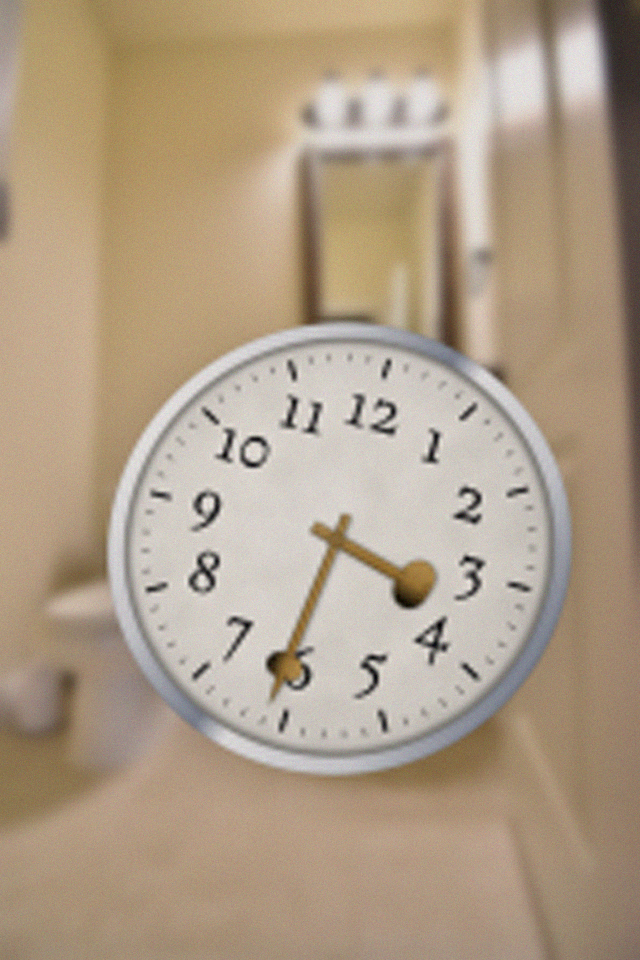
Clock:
3 h 31 min
